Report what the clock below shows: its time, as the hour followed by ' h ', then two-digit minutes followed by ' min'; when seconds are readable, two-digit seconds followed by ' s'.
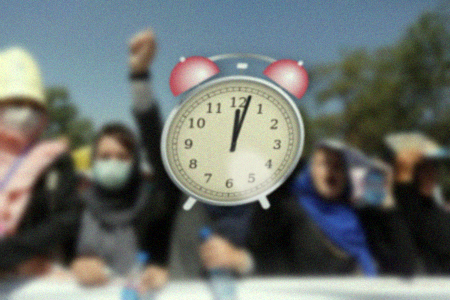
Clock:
12 h 02 min
